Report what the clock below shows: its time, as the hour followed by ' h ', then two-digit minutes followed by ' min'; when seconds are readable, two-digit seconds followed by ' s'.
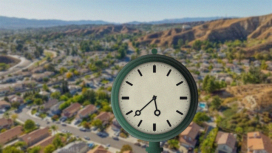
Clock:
5 h 38 min
